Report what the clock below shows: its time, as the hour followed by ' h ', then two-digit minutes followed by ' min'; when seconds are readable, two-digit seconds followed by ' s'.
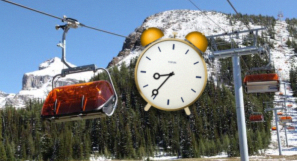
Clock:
8 h 36 min
